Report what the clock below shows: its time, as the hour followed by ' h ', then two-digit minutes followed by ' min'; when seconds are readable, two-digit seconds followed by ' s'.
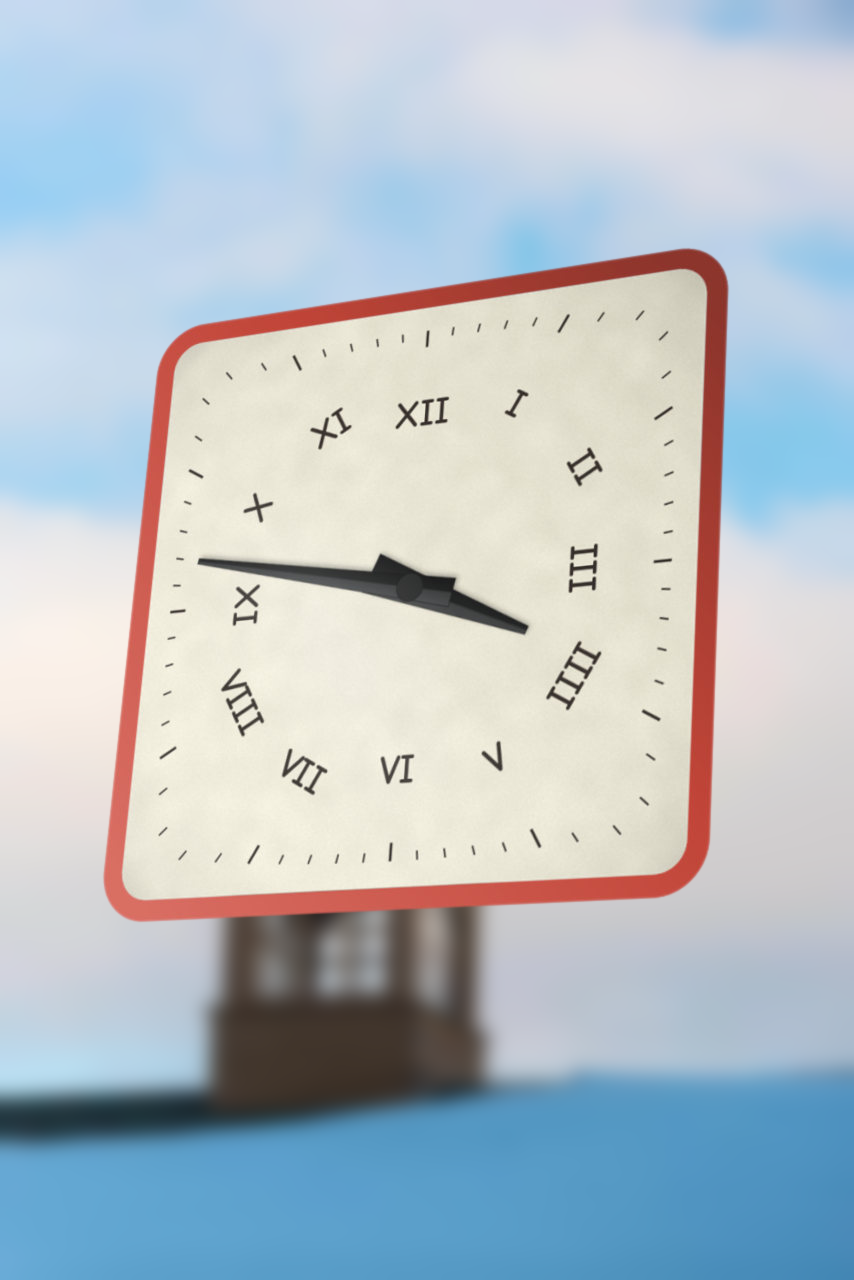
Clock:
3 h 47 min
